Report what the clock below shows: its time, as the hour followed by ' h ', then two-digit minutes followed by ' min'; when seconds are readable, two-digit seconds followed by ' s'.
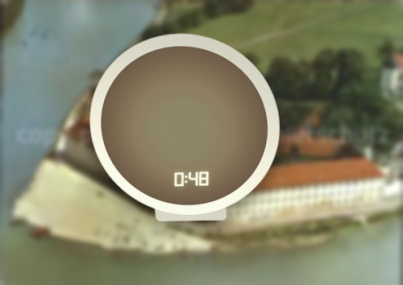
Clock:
0 h 48 min
